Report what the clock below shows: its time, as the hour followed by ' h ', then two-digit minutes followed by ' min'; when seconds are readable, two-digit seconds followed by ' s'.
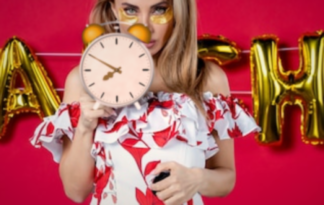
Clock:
7 h 50 min
